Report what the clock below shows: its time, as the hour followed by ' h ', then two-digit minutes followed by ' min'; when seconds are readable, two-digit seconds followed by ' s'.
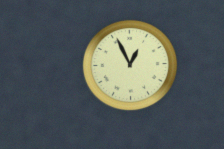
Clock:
12 h 56 min
